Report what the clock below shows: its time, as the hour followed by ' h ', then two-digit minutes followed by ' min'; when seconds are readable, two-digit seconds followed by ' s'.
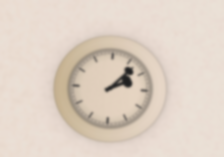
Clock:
2 h 07 min
